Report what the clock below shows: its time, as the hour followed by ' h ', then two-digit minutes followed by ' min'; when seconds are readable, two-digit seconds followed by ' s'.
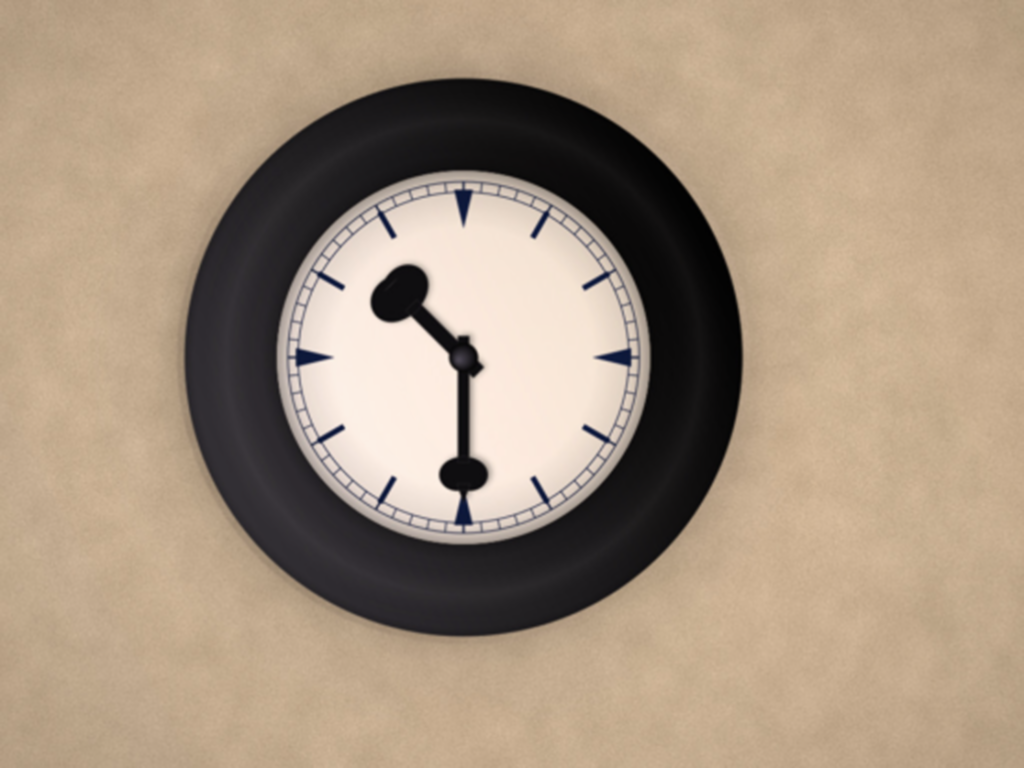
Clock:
10 h 30 min
